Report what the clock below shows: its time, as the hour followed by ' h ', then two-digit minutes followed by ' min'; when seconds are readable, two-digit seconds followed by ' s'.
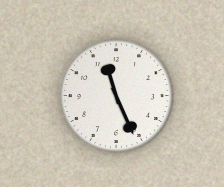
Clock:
11 h 26 min
